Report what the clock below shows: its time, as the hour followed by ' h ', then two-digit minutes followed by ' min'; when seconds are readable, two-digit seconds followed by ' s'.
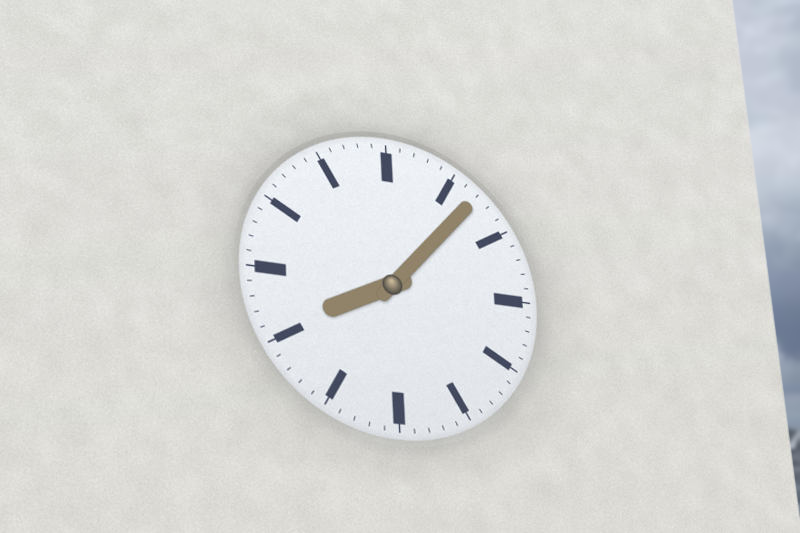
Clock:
8 h 07 min
